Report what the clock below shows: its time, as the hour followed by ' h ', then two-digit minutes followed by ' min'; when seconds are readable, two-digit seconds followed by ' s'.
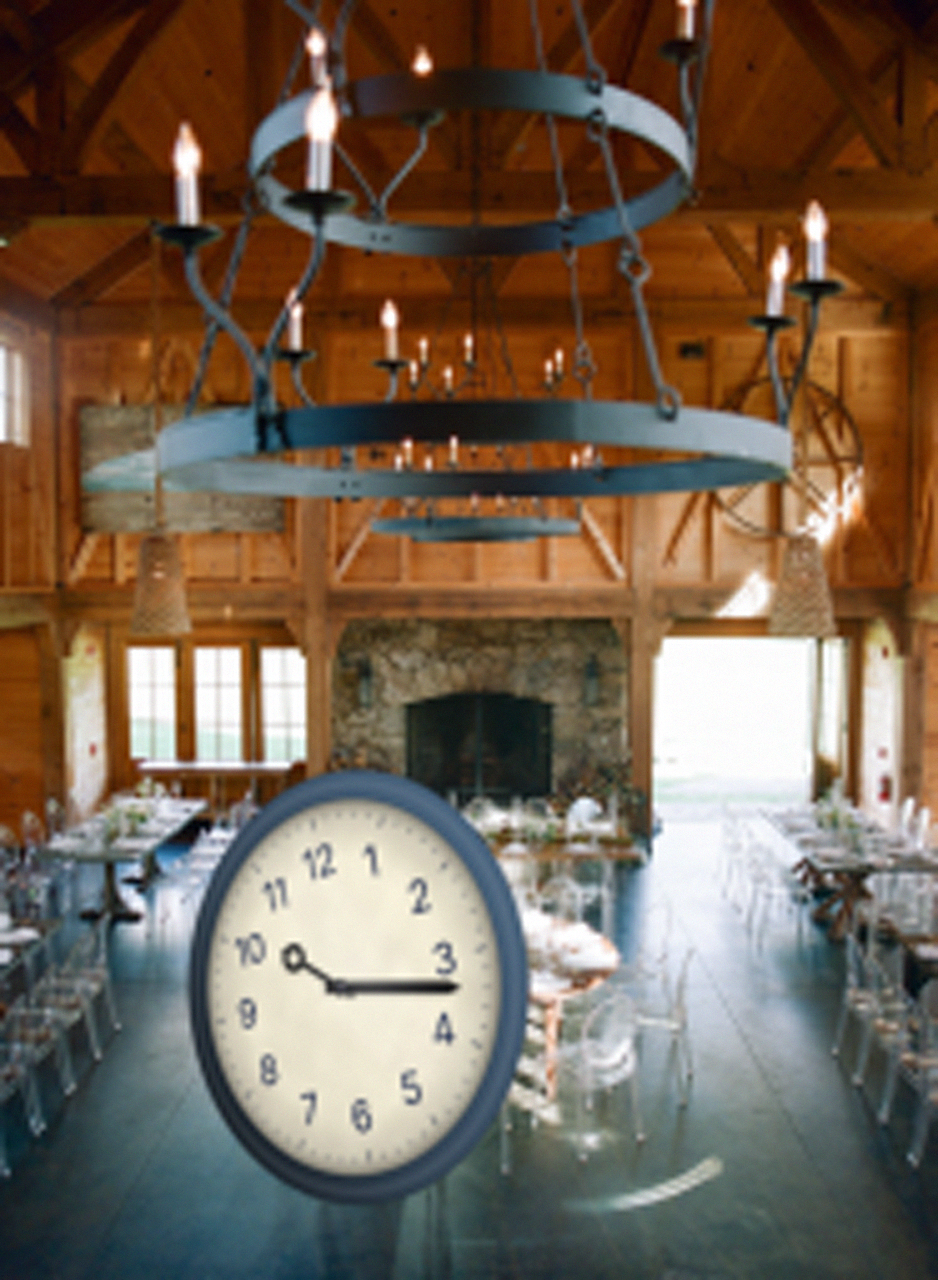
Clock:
10 h 17 min
